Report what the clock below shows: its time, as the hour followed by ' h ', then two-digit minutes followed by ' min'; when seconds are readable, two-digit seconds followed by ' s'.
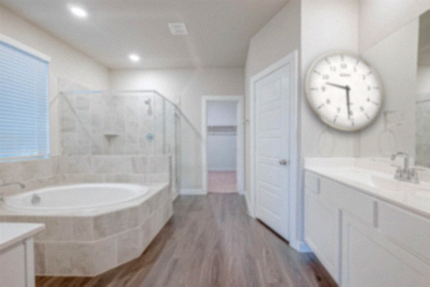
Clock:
9 h 31 min
